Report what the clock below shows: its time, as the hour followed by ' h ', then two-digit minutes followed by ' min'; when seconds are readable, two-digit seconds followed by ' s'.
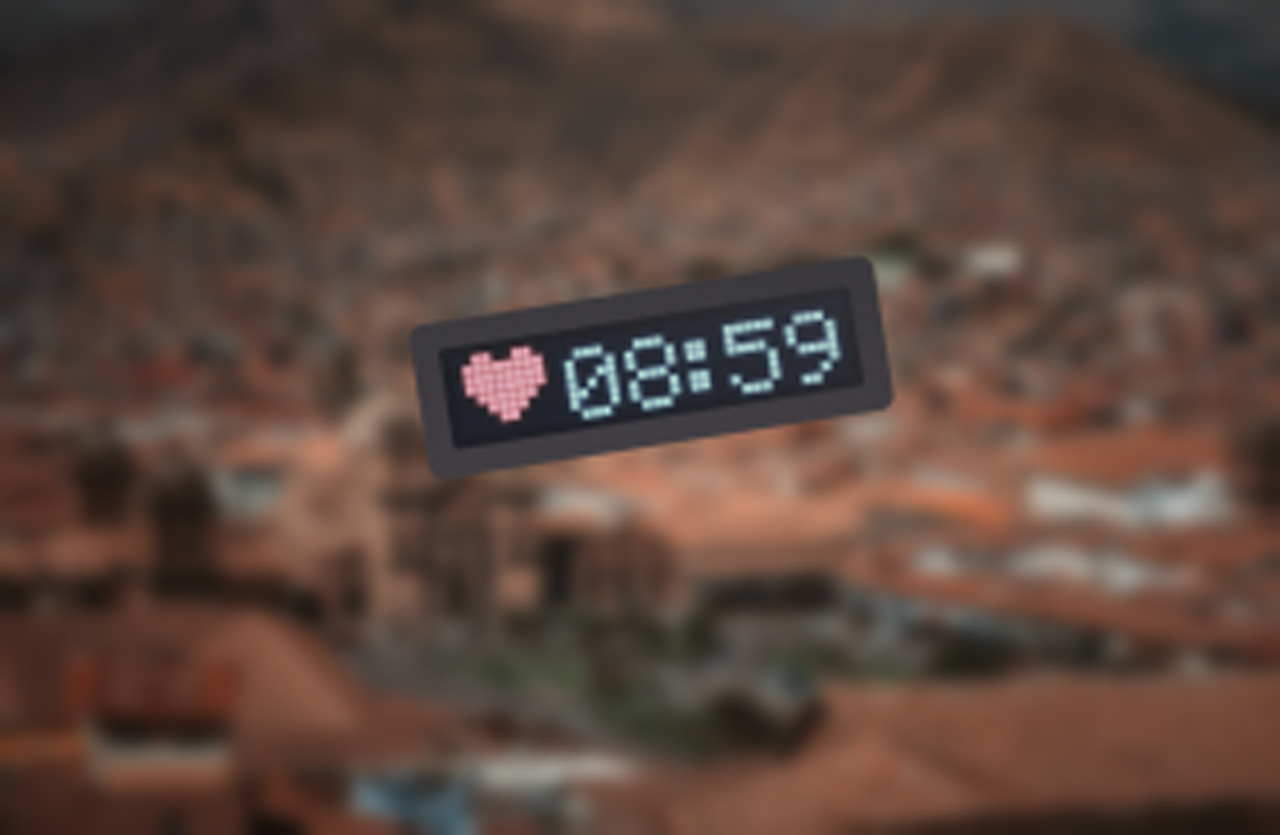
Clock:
8 h 59 min
